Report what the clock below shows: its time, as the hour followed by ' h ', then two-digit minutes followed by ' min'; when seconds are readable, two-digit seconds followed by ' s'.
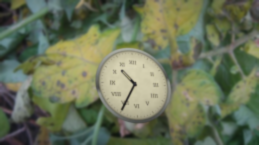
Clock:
10 h 35 min
